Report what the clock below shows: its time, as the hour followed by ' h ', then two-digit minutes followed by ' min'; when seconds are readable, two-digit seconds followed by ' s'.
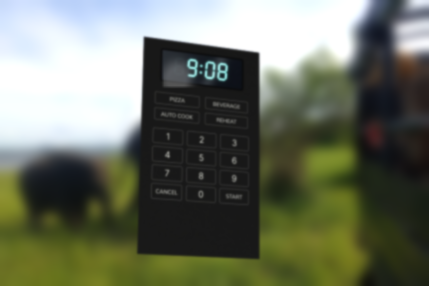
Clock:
9 h 08 min
